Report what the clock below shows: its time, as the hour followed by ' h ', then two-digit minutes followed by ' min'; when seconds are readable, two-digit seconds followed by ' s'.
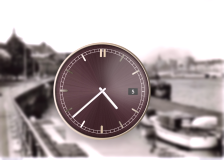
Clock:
4 h 38 min
